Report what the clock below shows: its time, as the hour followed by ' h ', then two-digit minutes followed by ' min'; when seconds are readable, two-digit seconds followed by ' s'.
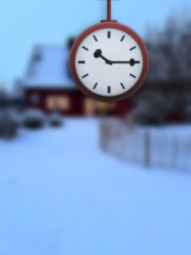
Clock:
10 h 15 min
